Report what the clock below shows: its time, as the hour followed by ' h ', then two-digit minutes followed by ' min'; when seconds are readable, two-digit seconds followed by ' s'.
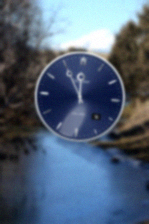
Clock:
11 h 55 min
